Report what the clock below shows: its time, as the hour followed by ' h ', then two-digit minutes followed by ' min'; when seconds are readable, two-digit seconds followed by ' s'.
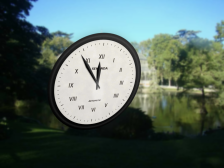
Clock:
11 h 54 min
